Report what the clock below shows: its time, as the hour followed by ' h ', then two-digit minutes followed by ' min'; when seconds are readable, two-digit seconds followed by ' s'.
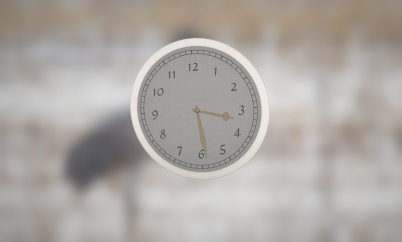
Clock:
3 h 29 min
